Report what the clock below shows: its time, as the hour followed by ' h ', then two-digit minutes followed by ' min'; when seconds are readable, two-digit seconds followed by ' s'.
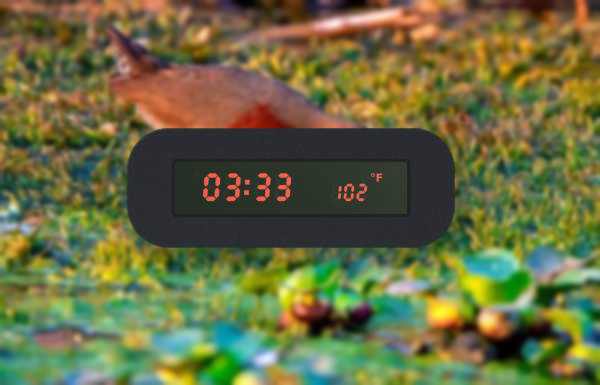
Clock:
3 h 33 min
